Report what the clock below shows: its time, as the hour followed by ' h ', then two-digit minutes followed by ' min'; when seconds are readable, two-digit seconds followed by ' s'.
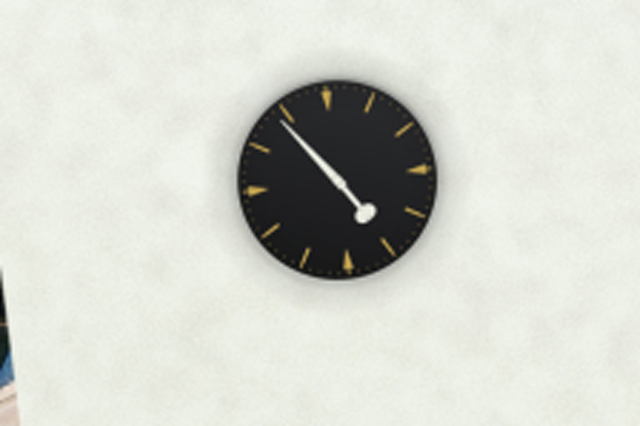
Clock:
4 h 54 min
